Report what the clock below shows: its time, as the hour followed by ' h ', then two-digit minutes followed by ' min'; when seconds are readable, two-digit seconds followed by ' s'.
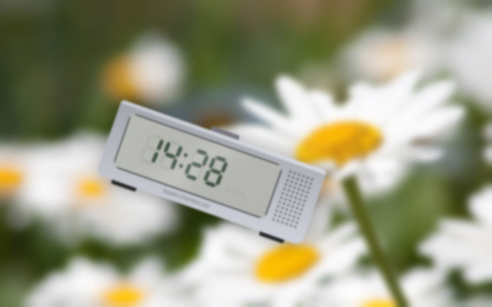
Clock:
14 h 28 min
